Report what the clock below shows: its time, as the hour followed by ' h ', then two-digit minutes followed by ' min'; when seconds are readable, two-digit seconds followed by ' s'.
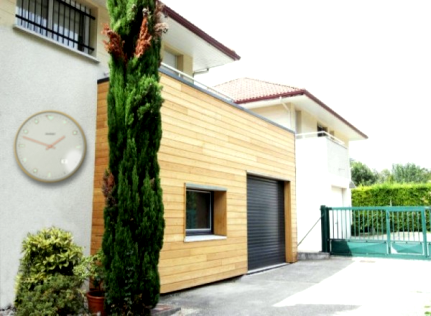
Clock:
1 h 48 min
